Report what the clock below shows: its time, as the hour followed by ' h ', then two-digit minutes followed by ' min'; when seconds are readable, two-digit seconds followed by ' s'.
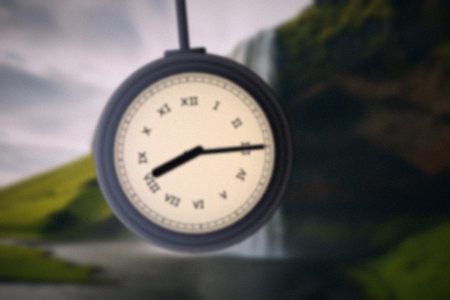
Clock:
8 h 15 min
